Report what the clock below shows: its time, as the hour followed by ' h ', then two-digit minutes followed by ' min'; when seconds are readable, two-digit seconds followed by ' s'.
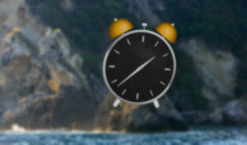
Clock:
1 h 38 min
